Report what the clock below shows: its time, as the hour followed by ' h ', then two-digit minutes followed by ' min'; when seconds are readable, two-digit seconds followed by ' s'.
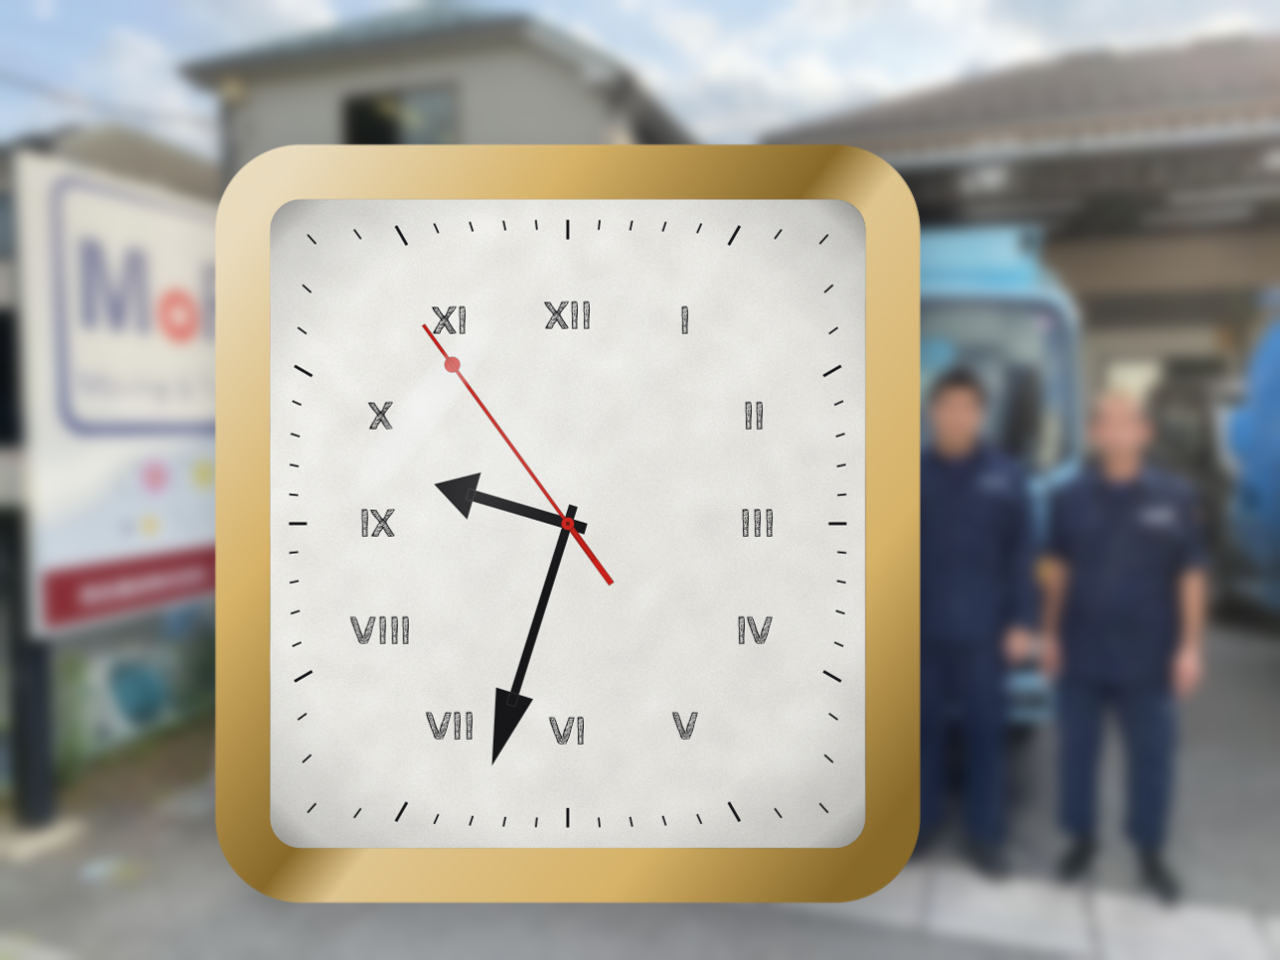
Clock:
9 h 32 min 54 s
